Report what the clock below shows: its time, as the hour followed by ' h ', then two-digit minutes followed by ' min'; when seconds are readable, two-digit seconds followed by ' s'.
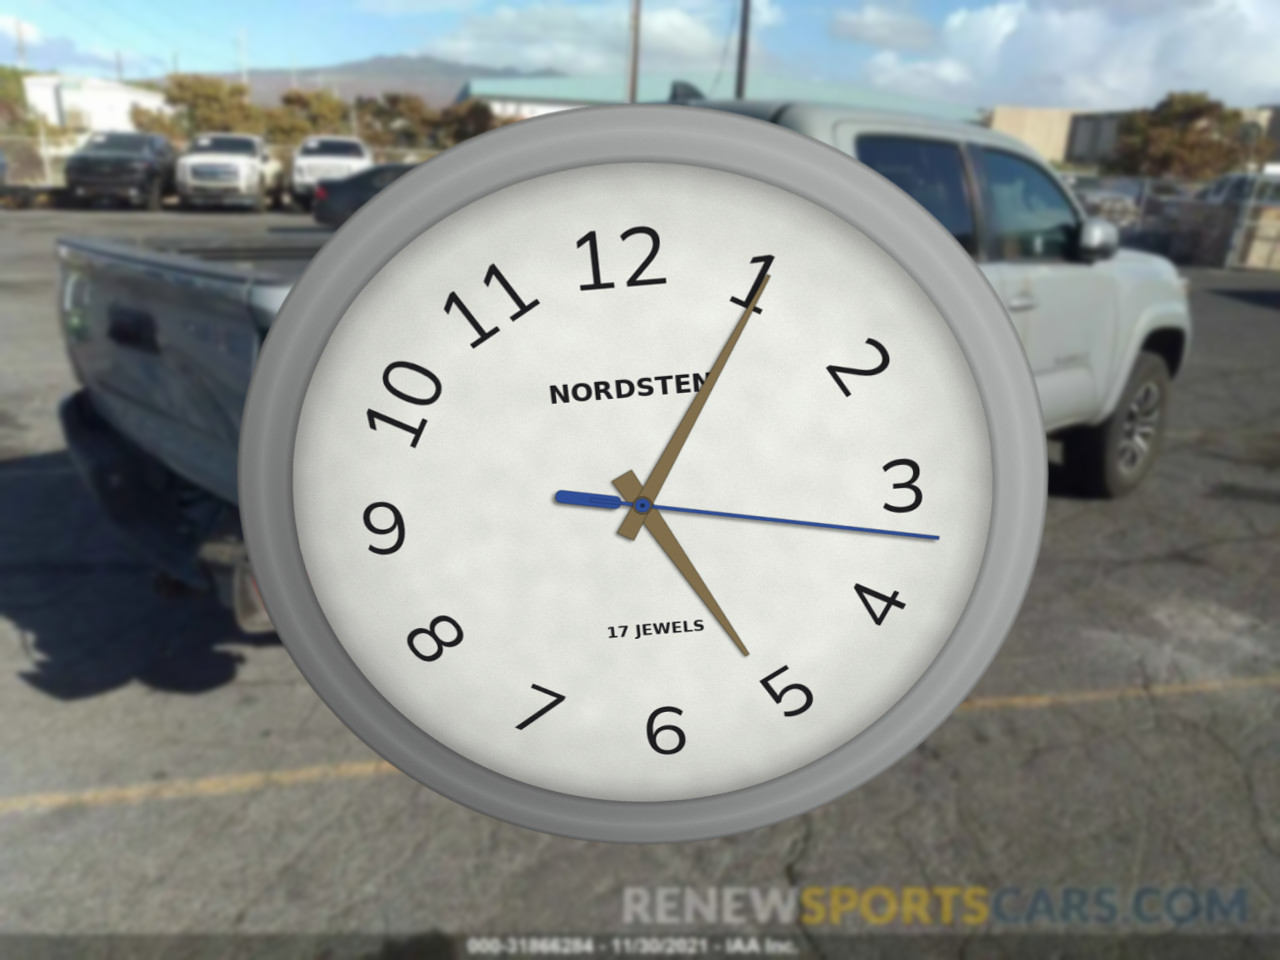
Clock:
5 h 05 min 17 s
